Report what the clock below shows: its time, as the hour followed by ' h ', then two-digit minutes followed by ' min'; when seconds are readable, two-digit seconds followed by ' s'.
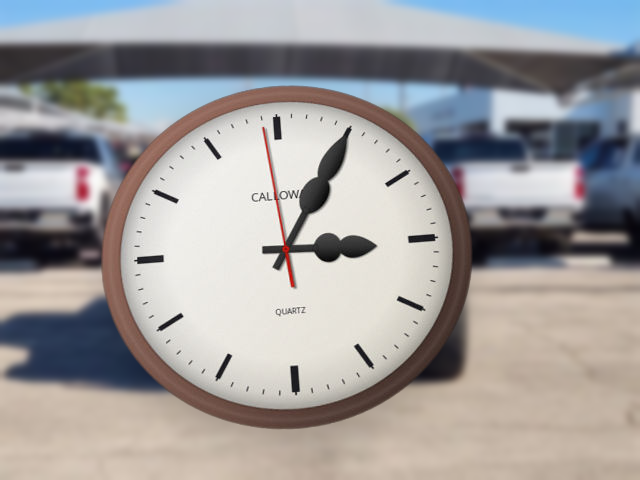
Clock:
3 h 04 min 59 s
